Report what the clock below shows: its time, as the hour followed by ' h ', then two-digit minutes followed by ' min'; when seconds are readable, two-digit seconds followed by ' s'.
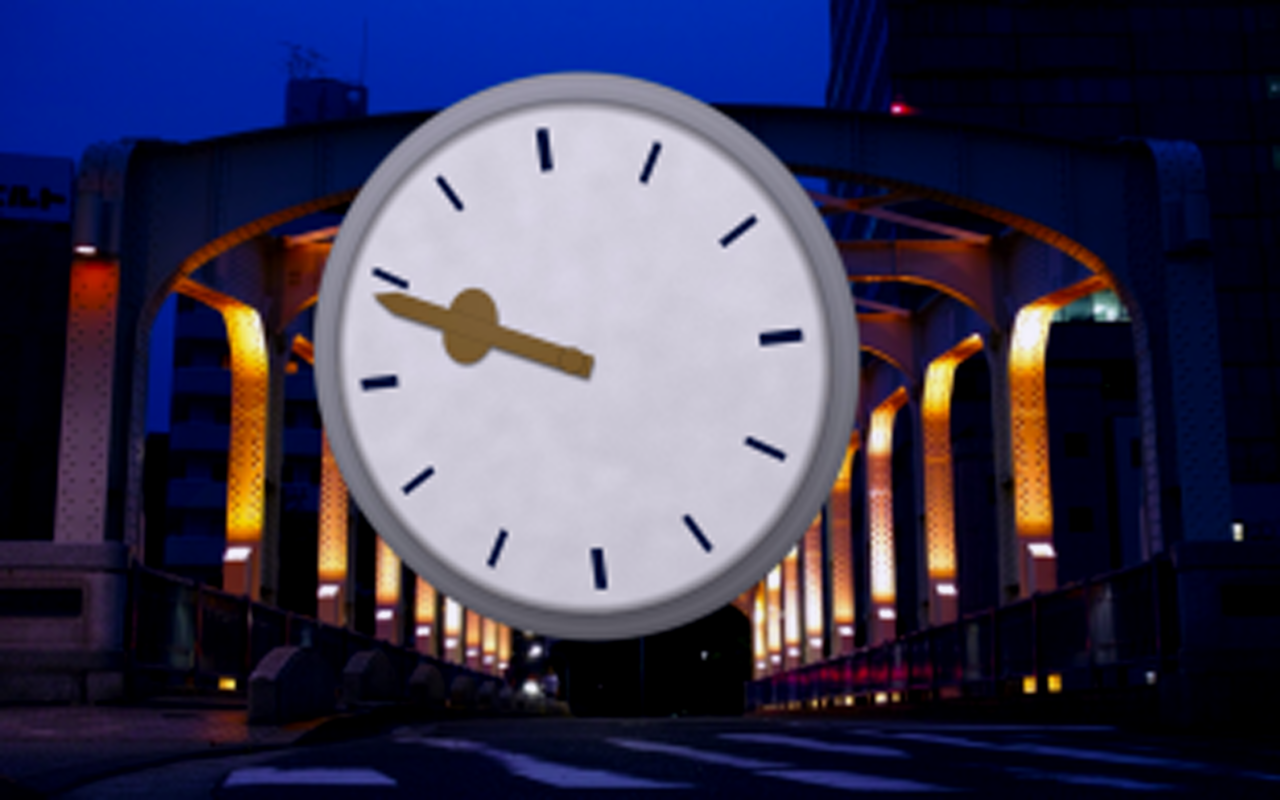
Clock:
9 h 49 min
